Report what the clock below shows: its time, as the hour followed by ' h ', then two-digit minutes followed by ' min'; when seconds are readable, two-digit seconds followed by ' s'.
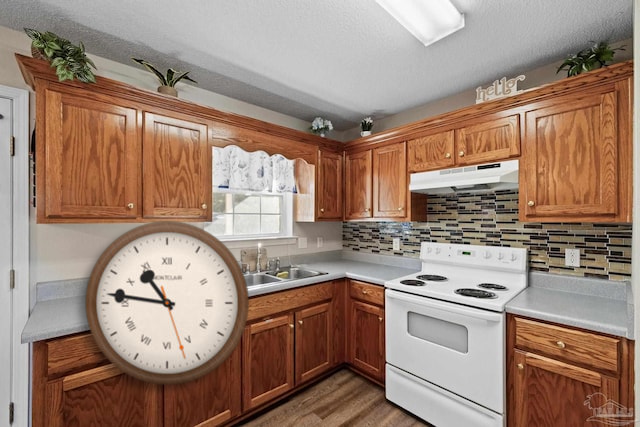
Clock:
10 h 46 min 27 s
